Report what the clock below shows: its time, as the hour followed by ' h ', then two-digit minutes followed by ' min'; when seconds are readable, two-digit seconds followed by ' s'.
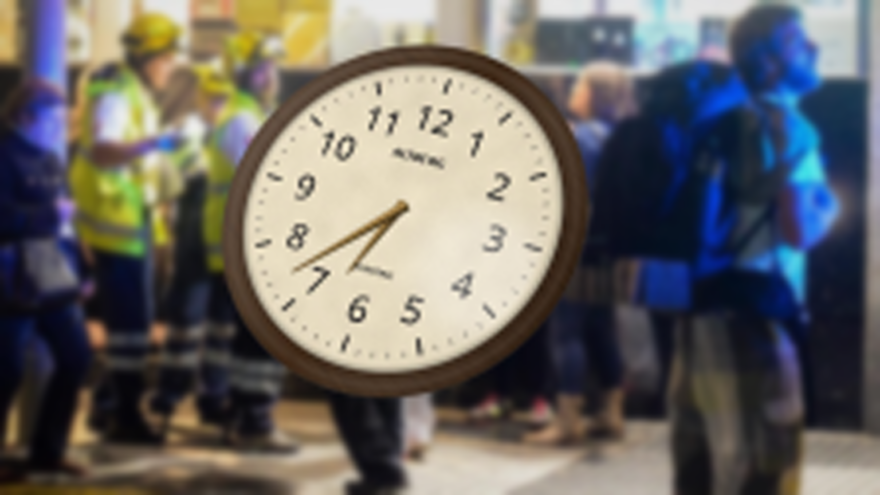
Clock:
6 h 37 min
